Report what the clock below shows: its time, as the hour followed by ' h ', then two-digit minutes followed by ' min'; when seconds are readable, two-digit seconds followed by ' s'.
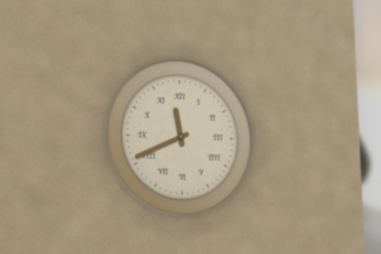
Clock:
11 h 41 min
